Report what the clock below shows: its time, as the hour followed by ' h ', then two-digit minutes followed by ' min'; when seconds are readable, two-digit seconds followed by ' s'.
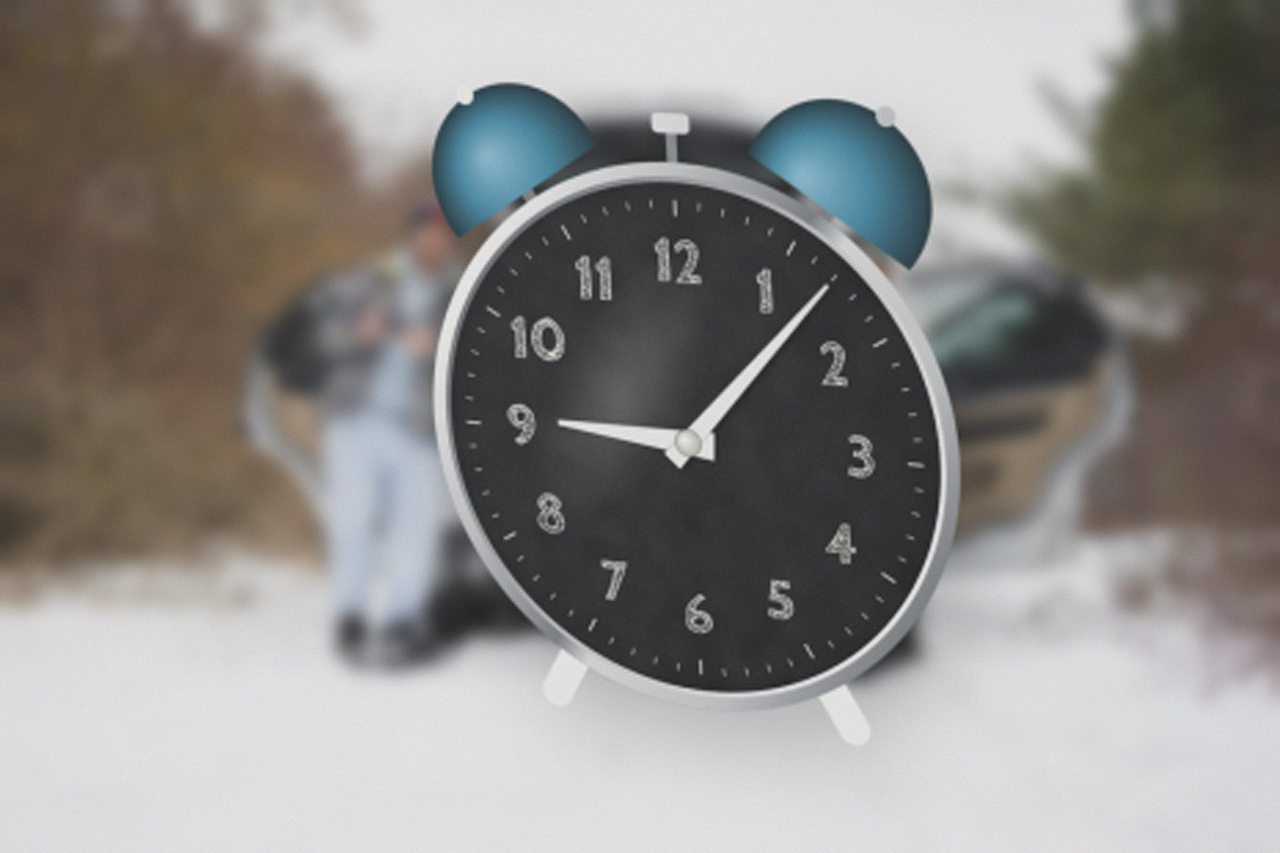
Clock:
9 h 07 min
